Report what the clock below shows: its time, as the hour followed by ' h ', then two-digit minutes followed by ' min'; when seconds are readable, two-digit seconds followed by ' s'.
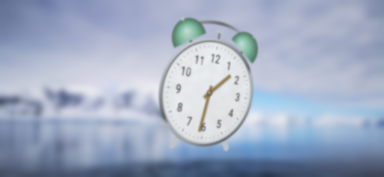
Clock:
1 h 31 min
